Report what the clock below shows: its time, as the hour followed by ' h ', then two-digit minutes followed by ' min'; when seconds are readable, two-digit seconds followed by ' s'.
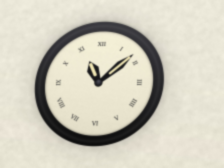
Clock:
11 h 08 min
